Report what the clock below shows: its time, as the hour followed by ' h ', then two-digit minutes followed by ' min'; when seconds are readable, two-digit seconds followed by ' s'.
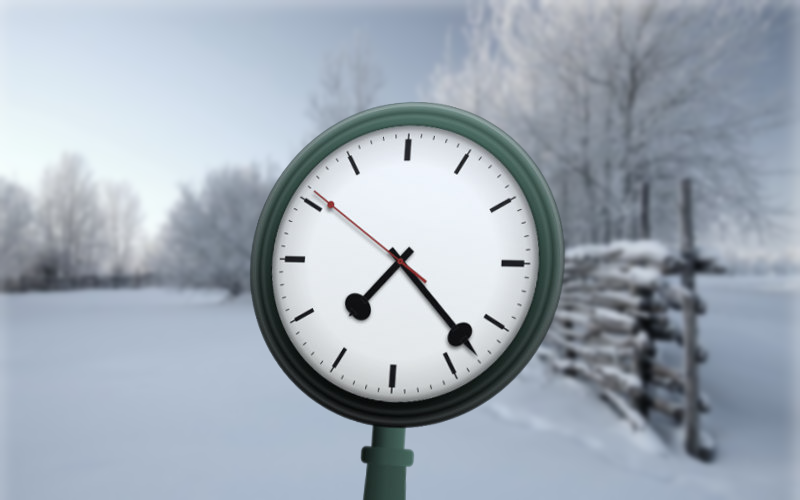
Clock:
7 h 22 min 51 s
